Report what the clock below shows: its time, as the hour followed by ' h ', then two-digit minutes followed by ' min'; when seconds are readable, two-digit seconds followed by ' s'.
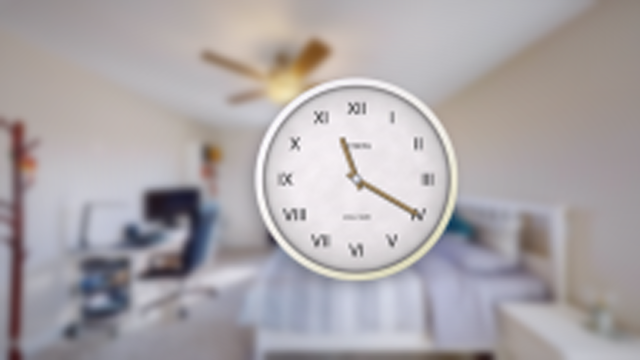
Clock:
11 h 20 min
